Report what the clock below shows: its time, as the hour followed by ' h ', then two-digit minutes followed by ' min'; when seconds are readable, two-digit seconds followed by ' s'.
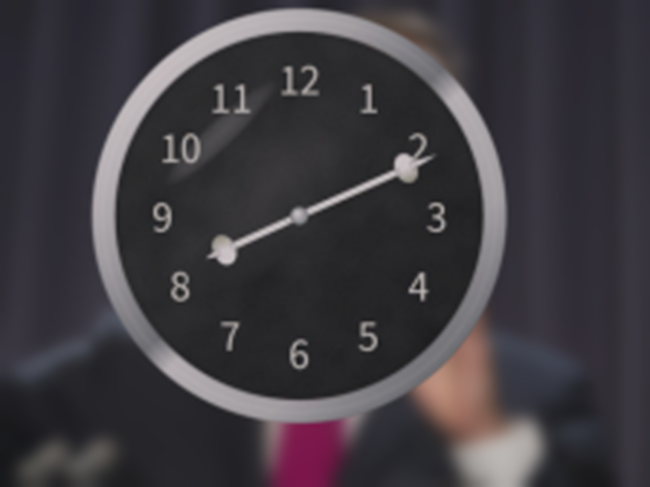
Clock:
8 h 11 min
